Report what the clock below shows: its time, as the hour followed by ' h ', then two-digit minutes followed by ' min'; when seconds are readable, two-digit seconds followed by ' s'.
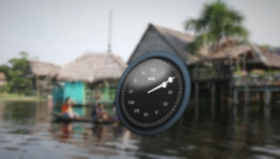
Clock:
2 h 10 min
